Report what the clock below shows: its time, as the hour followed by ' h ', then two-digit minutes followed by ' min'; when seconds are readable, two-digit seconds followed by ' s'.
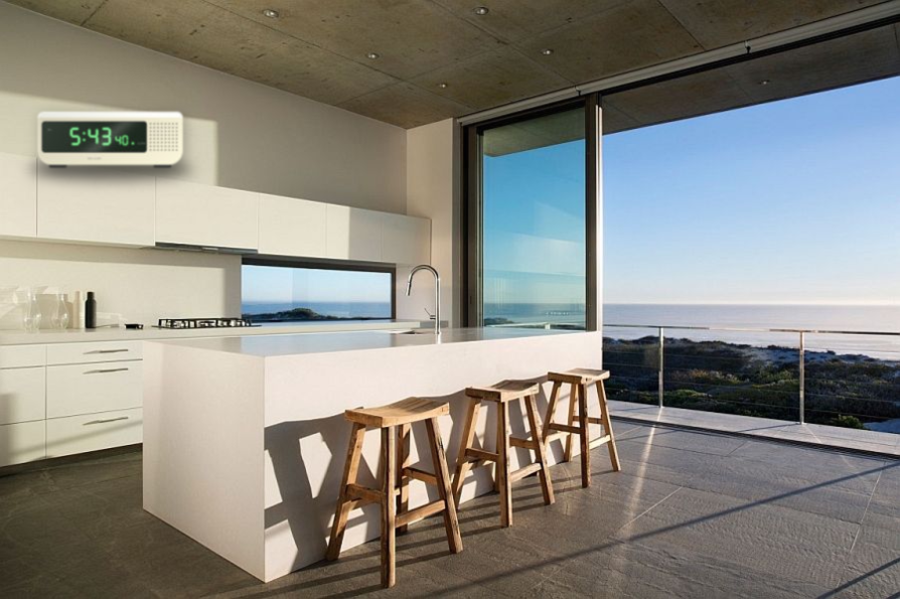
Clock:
5 h 43 min
